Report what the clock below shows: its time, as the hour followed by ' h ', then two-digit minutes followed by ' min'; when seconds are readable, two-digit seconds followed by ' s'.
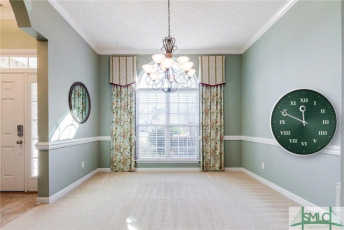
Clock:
11 h 49 min
